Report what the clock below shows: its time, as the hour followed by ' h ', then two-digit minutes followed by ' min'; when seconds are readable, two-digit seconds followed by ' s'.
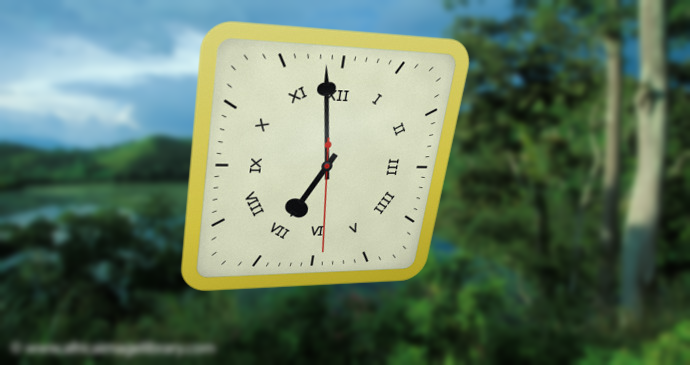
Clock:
6 h 58 min 29 s
